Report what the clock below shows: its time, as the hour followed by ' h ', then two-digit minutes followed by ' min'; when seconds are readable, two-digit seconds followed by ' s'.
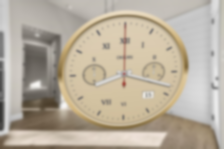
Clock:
8 h 18 min
